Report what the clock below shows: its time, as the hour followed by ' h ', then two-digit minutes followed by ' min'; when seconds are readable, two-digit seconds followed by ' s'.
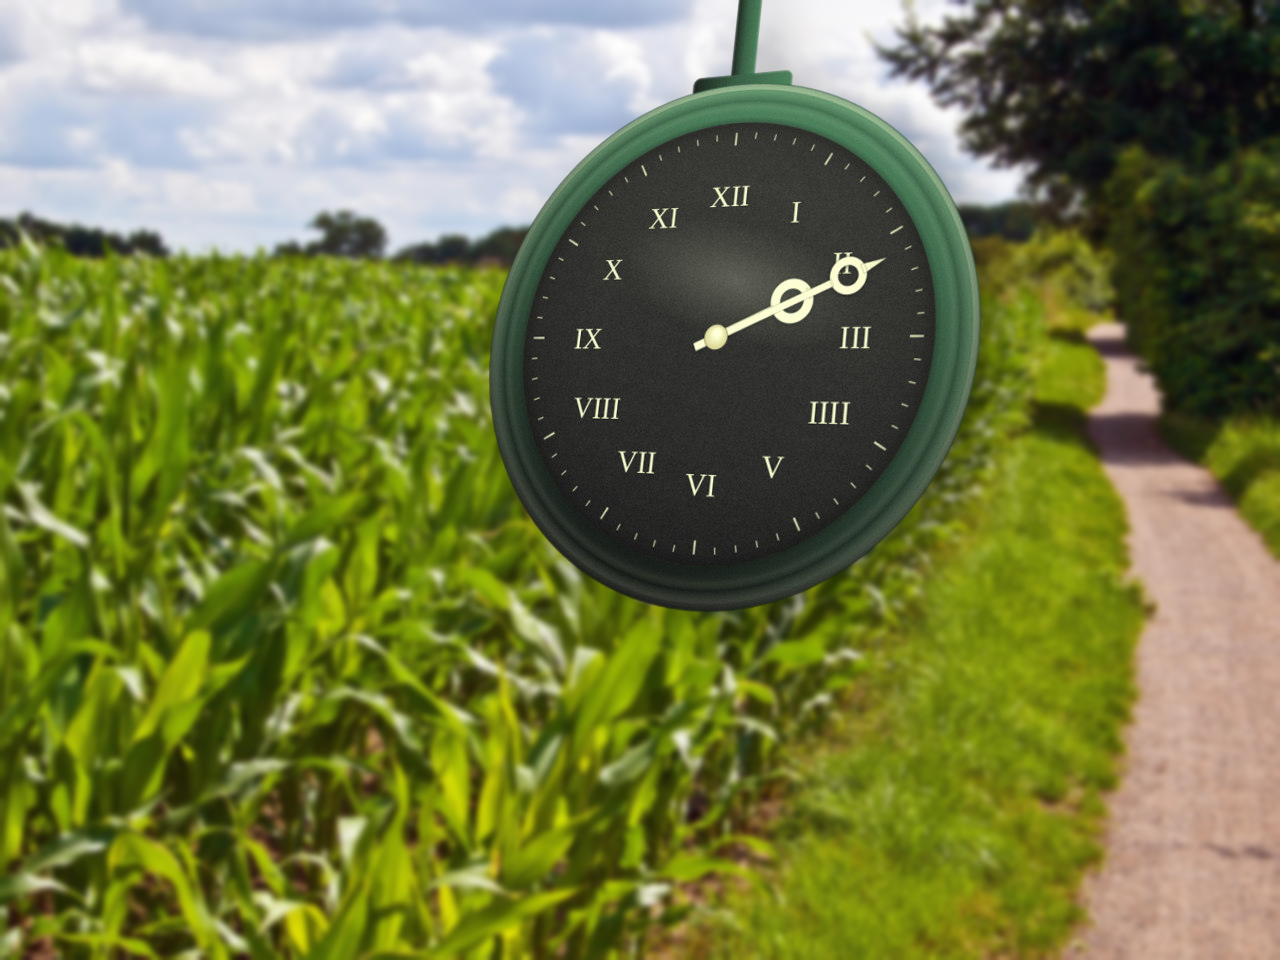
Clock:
2 h 11 min
